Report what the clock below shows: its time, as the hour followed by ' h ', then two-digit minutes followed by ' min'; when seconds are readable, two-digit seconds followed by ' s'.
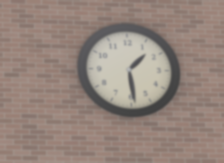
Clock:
1 h 29 min
